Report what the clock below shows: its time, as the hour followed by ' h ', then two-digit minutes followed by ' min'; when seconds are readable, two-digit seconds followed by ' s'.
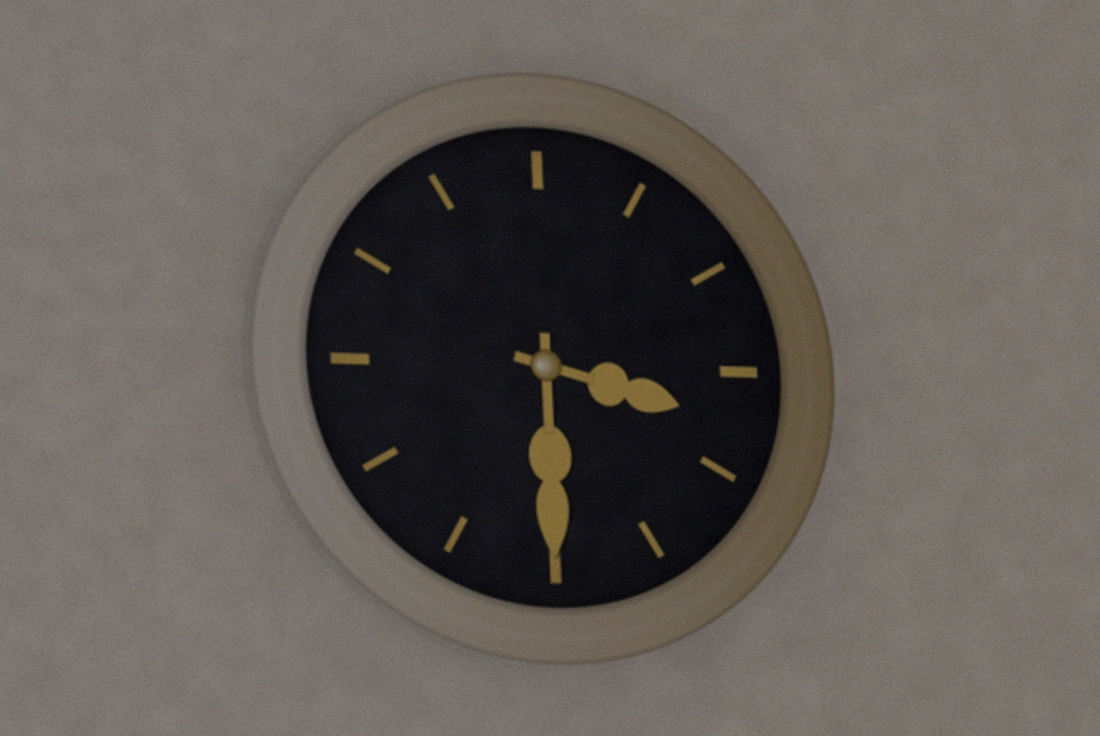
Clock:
3 h 30 min
